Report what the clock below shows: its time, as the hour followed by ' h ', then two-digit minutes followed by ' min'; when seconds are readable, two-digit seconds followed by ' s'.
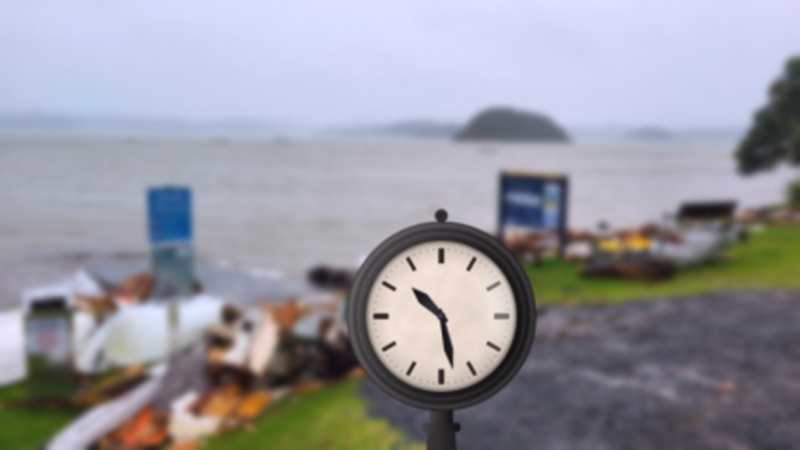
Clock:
10 h 28 min
